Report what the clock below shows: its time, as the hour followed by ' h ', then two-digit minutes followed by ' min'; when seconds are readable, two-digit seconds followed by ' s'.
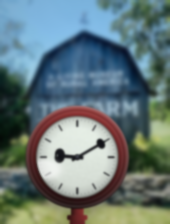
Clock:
9 h 10 min
